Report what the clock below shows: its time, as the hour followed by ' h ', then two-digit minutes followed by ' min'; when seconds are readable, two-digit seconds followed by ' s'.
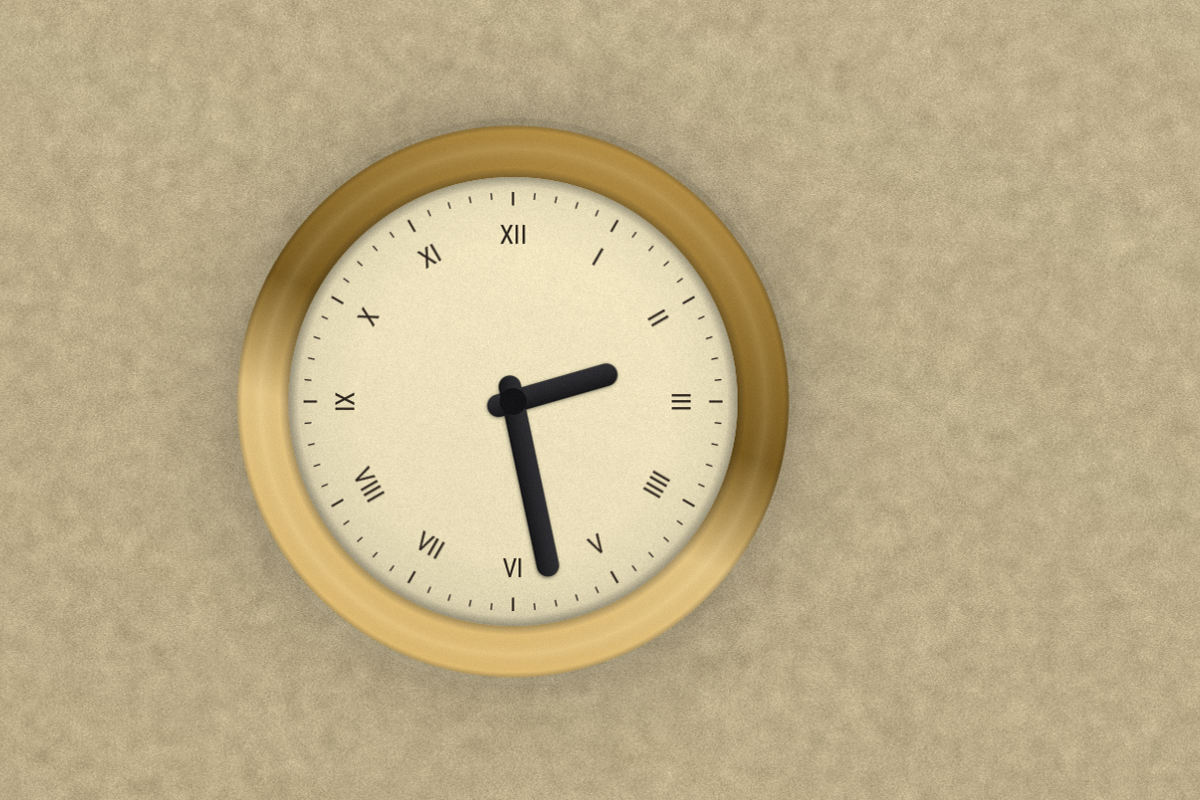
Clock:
2 h 28 min
